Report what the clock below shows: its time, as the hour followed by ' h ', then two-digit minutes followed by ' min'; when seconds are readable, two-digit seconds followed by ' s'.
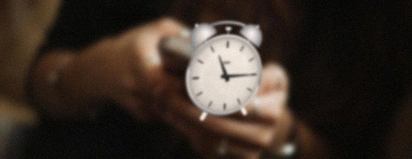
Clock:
11 h 15 min
